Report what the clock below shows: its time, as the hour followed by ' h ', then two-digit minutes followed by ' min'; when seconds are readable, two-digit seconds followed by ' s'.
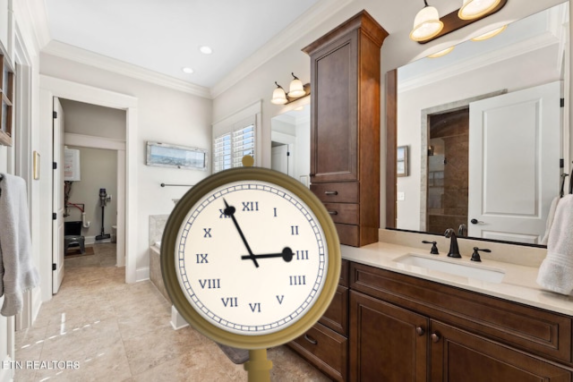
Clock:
2 h 56 min
